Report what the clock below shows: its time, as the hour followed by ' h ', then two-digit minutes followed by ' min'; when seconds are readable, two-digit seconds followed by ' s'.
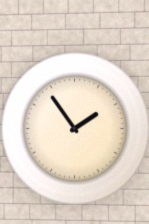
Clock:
1 h 54 min
